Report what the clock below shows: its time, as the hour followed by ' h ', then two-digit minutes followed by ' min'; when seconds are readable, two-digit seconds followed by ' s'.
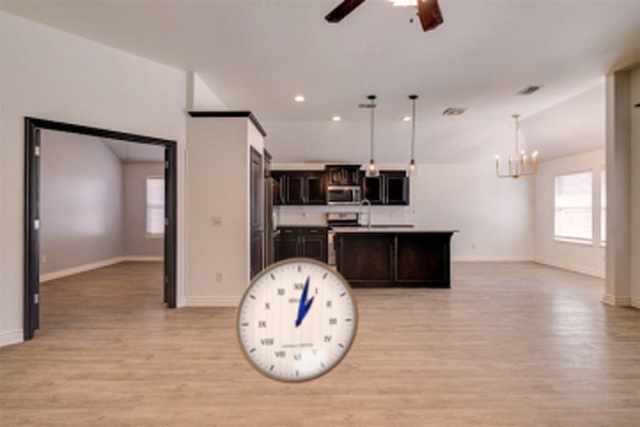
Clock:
1 h 02 min
